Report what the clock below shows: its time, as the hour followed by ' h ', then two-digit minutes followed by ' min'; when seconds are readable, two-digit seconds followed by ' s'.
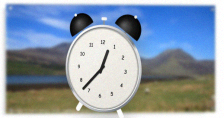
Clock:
12 h 37 min
